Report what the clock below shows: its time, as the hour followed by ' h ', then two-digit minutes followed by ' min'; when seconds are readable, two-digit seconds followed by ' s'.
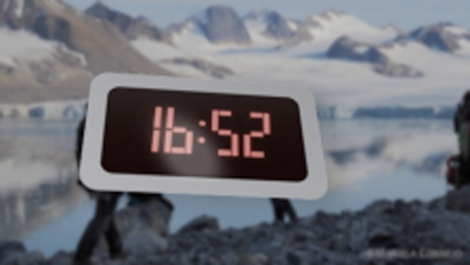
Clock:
16 h 52 min
